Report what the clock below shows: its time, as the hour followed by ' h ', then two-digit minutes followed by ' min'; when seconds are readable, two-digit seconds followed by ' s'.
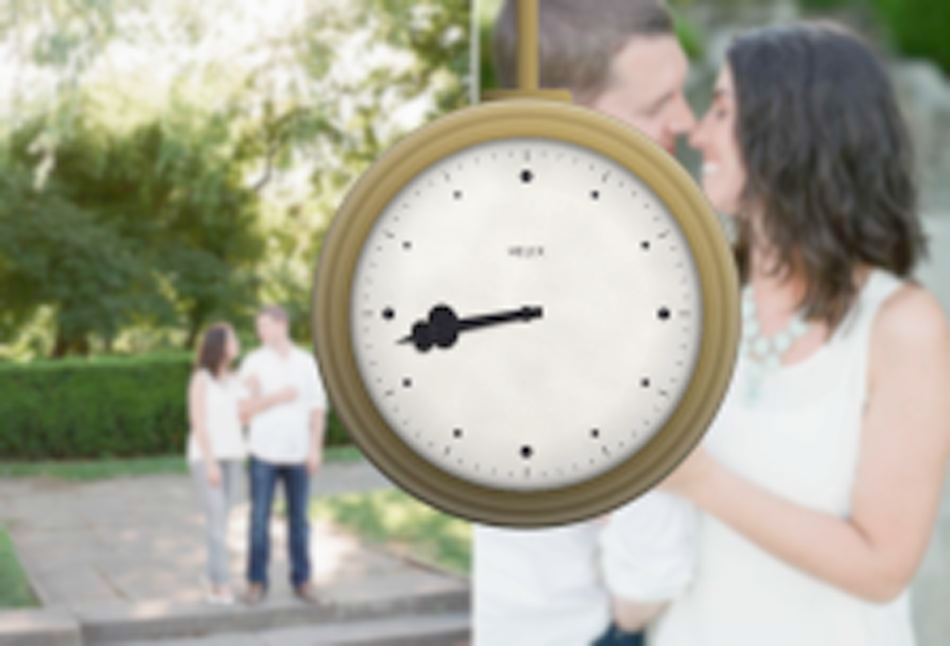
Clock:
8 h 43 min
